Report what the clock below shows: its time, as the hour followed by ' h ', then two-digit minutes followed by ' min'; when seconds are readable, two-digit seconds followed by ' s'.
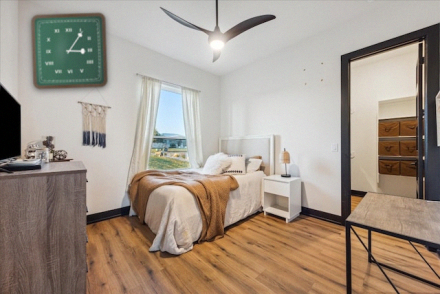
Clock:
3 h 06 min
